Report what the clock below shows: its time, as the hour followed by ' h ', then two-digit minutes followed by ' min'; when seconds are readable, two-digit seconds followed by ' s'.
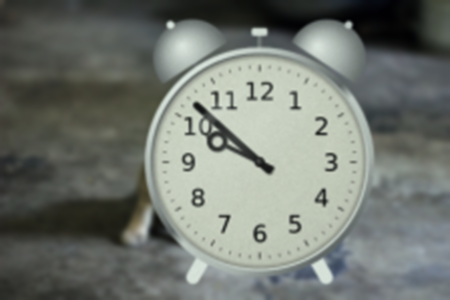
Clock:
9 h 52 min
